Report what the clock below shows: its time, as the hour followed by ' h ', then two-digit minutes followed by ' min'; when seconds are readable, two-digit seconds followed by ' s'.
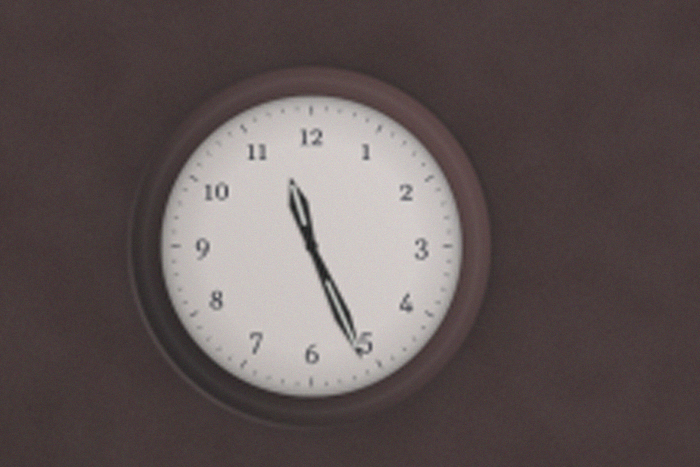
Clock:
11 h 26 min
